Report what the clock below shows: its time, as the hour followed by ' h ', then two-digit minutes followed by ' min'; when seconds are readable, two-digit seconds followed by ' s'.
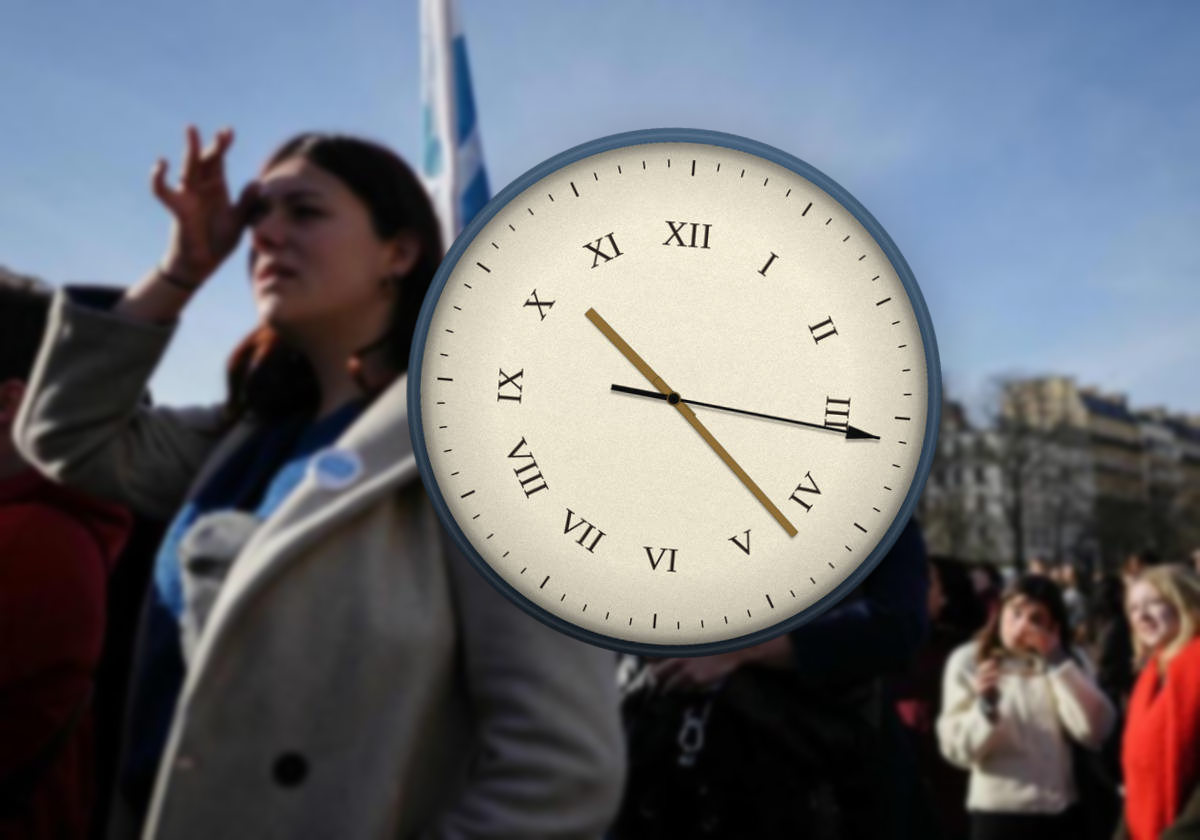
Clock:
10 h 22 min 16 s
